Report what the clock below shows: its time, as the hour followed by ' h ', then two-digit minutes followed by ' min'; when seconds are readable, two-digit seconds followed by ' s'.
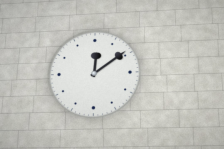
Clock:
12 h 09 min
